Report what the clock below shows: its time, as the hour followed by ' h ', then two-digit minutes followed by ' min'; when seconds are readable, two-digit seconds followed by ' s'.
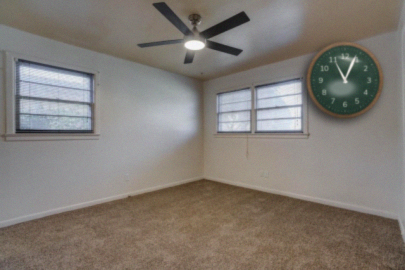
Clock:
11 h 04 min
